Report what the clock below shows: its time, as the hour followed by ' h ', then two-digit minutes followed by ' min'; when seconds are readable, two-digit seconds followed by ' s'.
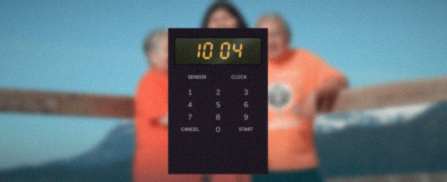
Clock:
10 h 04 min
